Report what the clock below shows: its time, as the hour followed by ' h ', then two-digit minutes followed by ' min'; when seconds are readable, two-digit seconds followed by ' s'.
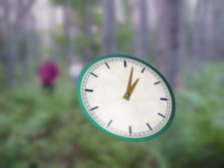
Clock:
1 h 02 min
